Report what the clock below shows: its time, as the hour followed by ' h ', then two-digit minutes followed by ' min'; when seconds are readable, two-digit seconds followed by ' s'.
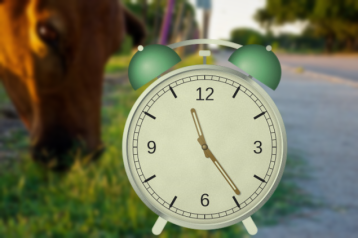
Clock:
11 h 24 min
